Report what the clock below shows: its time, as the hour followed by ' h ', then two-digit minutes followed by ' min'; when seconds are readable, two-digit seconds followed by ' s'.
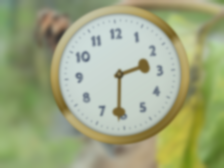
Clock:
2 h 31 min
